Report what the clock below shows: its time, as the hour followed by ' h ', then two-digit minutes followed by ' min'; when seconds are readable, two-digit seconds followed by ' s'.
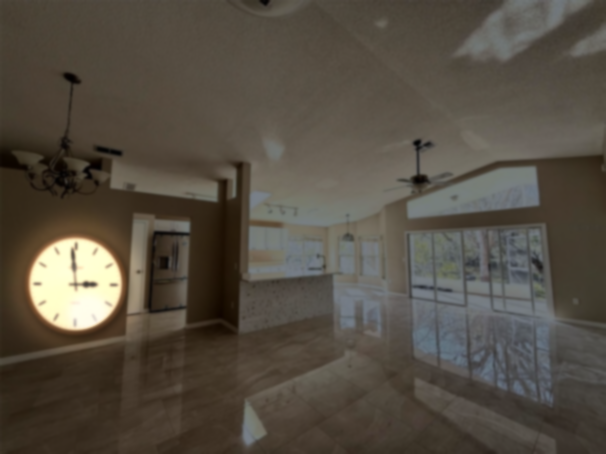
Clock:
2 h 59 min
